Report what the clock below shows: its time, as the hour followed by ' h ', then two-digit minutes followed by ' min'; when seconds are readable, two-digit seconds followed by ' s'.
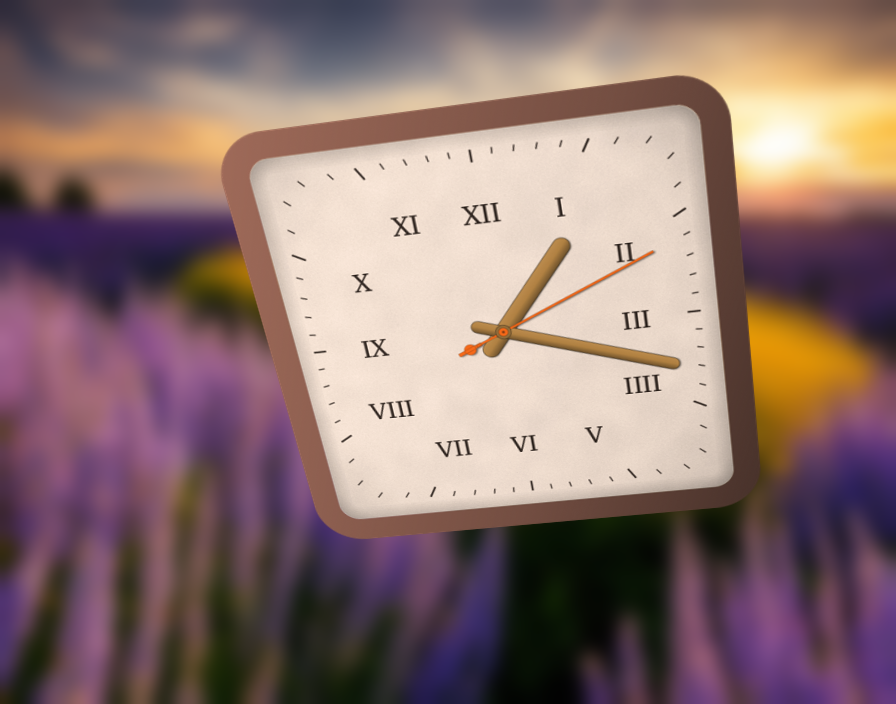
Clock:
1 h 18 min 11 s
